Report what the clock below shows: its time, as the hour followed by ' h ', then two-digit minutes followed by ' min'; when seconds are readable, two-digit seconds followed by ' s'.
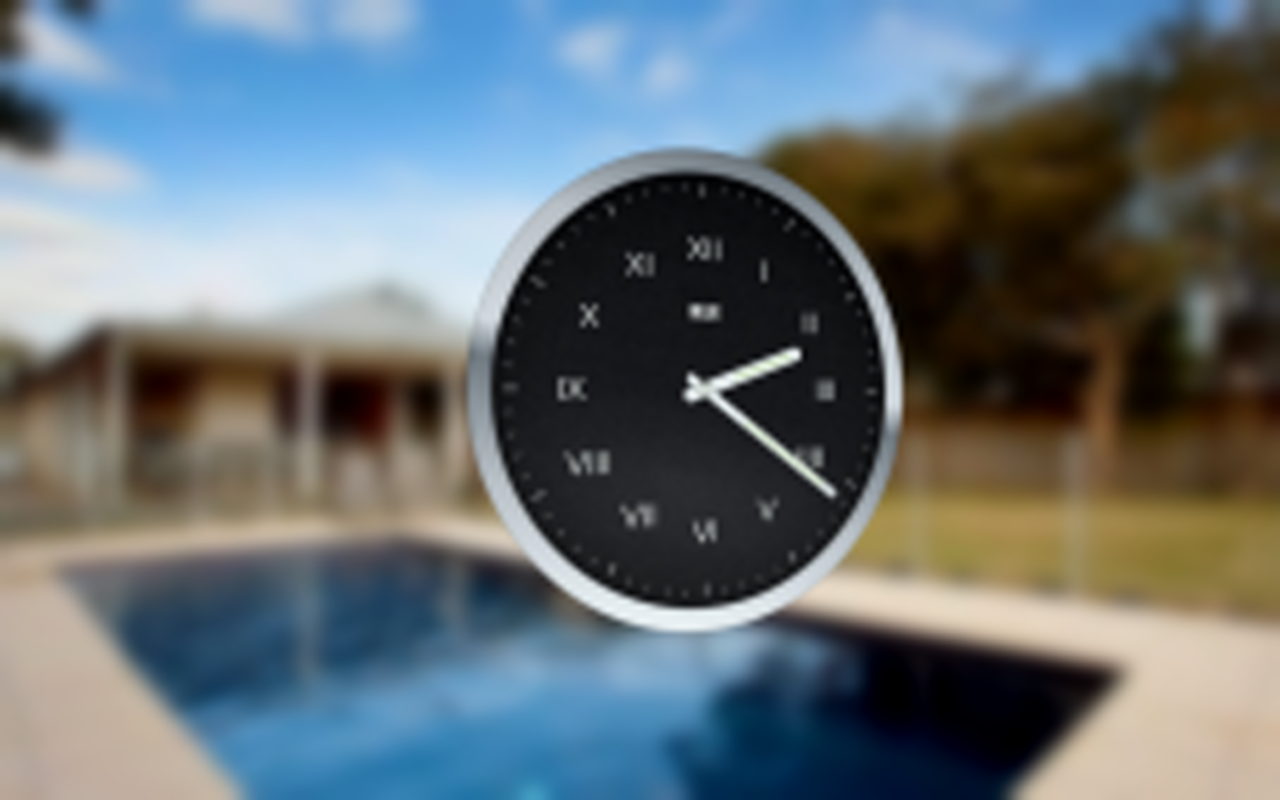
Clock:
2 h 21 min
